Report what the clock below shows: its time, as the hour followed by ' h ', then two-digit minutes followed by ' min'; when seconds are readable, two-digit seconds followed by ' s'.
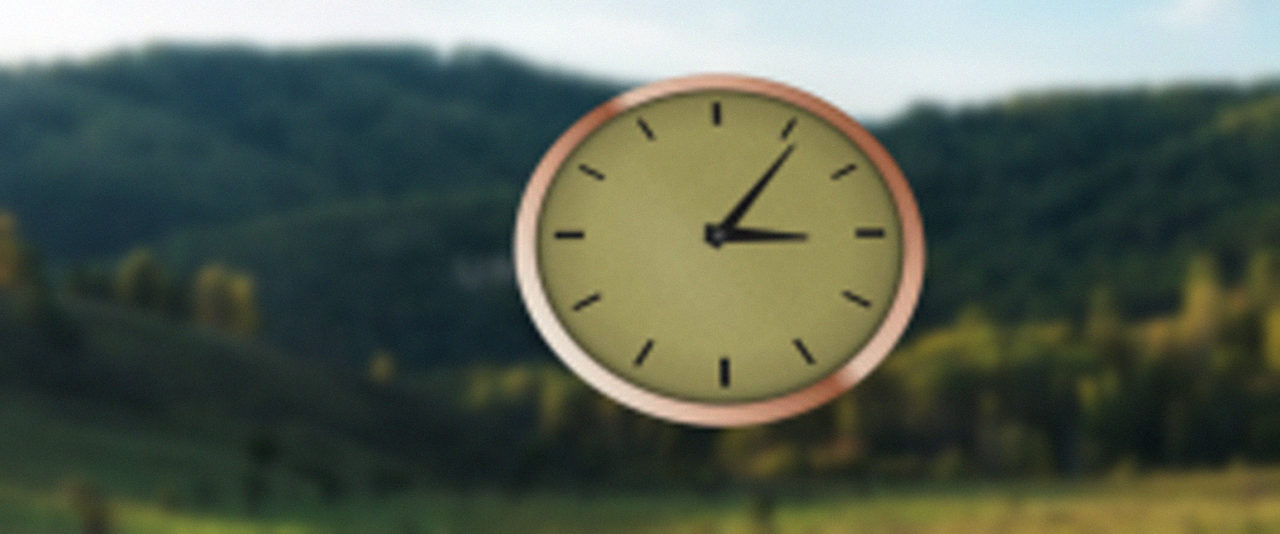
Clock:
3 h 06 min
